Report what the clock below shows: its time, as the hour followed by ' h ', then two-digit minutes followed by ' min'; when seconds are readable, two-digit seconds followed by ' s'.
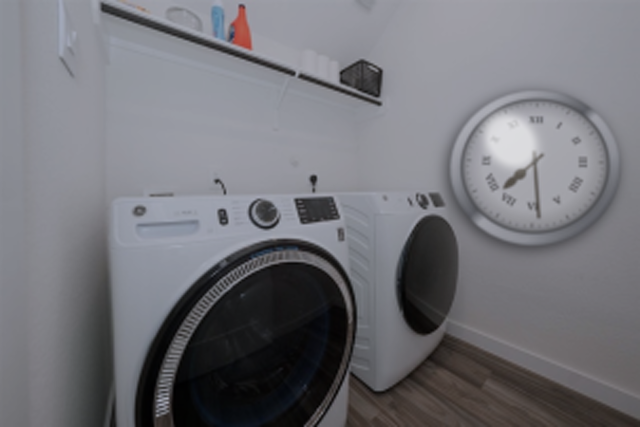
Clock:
7 h 29 min
